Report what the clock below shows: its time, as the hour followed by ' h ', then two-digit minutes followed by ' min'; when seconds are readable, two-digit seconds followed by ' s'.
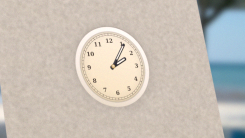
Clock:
2 h 06 min
